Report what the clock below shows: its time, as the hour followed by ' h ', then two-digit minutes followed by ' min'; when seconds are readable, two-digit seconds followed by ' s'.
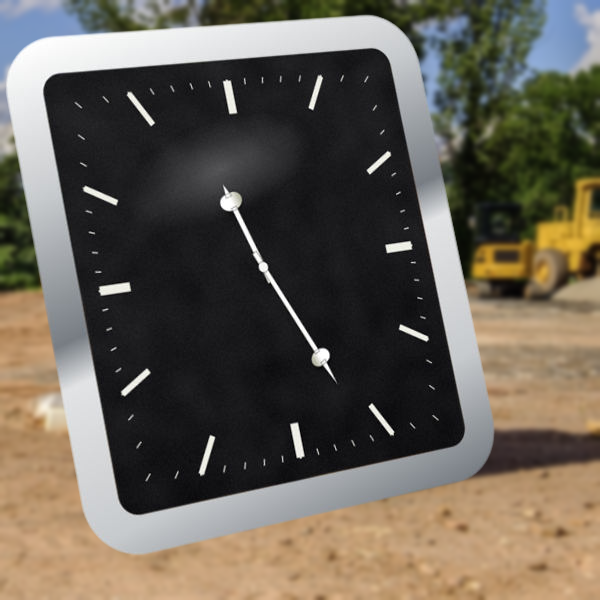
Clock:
11 h 26 min
